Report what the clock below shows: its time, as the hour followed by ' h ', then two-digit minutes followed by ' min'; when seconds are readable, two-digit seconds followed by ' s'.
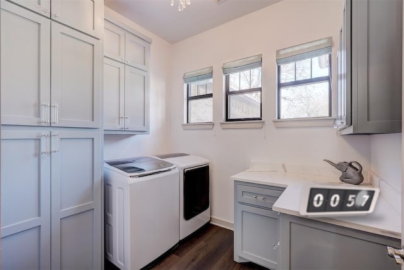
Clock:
0 h 57 min
